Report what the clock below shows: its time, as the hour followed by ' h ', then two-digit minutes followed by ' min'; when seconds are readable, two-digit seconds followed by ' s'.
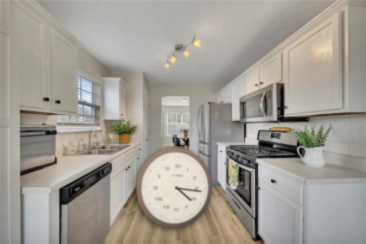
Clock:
4 h 16 min
